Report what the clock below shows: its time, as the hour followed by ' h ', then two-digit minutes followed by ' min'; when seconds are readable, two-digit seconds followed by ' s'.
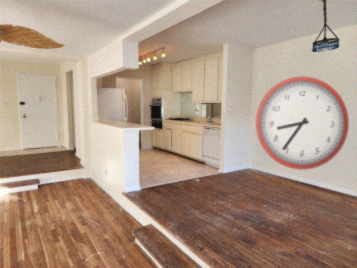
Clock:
8 h 36 min
